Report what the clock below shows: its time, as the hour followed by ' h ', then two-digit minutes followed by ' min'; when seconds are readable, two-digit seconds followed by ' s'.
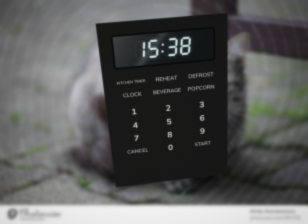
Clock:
15 h 38 min
